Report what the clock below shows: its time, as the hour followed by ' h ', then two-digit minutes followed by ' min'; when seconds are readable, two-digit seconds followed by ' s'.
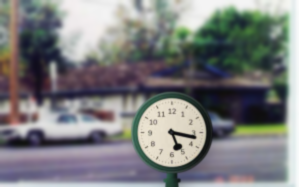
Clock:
5 h 17 min
